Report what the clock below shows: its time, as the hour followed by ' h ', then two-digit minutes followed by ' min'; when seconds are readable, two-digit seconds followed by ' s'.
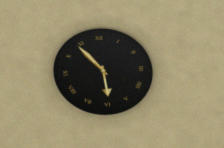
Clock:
5 h 54 min
